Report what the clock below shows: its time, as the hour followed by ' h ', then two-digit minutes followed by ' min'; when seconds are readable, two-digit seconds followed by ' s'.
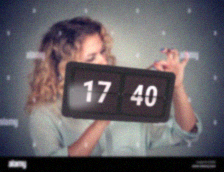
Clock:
17 h 40 min
